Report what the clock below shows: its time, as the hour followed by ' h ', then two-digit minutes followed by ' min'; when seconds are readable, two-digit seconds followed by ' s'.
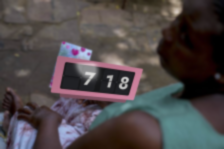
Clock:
7 h 18 min
